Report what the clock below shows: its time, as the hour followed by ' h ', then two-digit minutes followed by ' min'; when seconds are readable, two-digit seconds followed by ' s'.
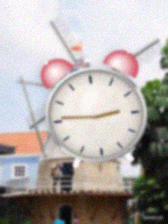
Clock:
2 h 46 min
